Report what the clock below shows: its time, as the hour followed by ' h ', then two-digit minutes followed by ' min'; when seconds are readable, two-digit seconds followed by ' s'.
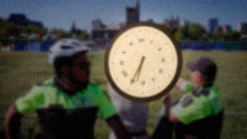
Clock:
6 h 35 min
